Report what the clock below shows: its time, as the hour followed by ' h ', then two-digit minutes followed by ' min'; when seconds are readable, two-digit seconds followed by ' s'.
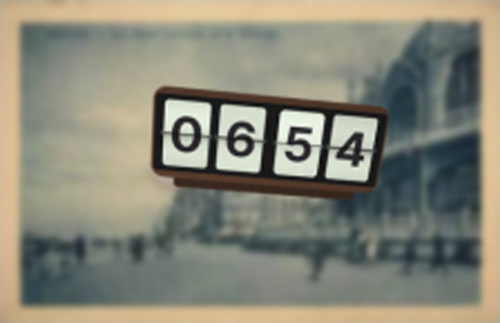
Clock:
6 h 54 min
